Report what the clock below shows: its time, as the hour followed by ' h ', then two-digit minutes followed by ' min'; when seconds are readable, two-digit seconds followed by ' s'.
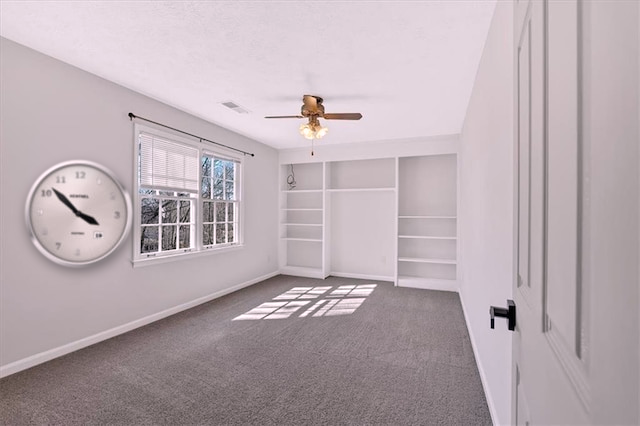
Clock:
3 h 52 min
